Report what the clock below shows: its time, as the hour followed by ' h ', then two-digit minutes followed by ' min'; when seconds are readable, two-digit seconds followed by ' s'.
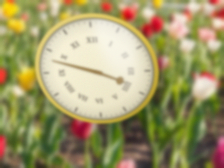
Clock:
3 h 48 min
